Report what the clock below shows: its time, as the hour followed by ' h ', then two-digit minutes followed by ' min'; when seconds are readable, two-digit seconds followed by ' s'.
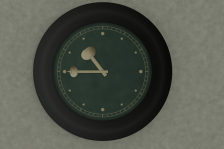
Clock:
10 h 45 min
